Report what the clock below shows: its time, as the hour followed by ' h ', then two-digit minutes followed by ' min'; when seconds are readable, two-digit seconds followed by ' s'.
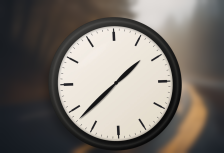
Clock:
1 h 38 min
